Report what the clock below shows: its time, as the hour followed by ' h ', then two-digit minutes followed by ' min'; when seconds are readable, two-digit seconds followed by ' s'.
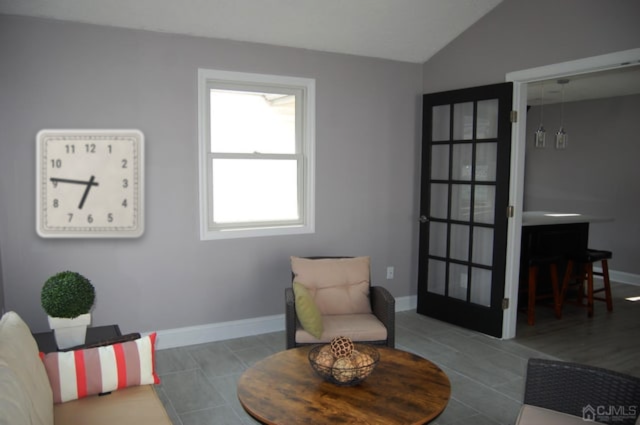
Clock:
6 h 46 min
